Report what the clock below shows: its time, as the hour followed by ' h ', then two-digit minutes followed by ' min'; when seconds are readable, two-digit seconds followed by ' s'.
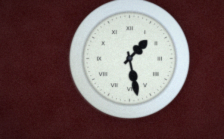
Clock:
1 h 28 min
